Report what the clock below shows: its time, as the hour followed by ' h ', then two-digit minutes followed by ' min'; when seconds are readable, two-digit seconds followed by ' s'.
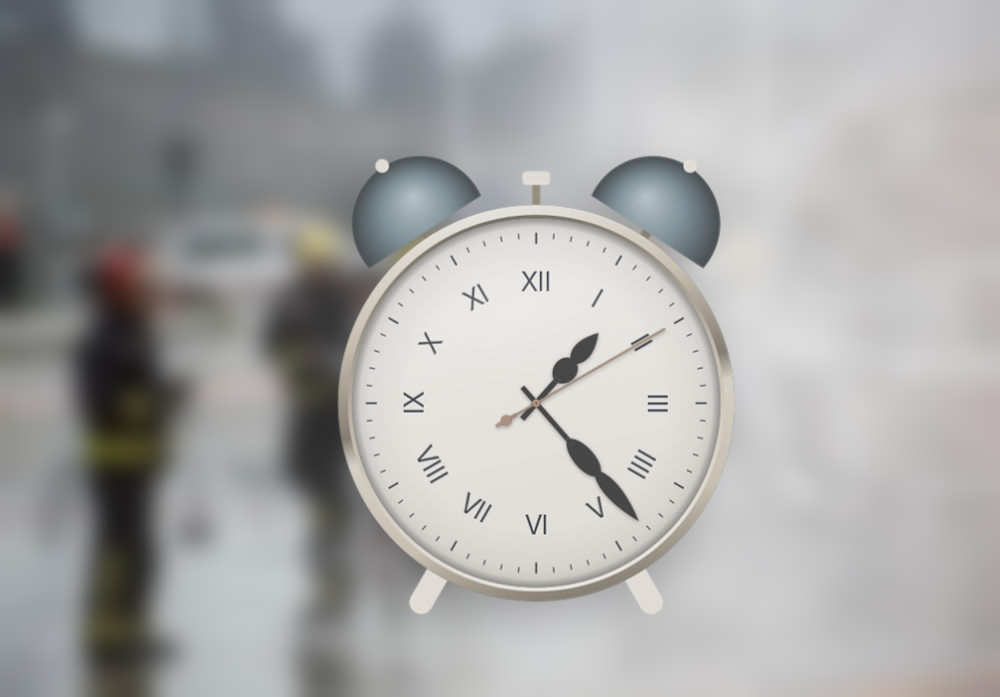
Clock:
1 h 23 min 10 s
